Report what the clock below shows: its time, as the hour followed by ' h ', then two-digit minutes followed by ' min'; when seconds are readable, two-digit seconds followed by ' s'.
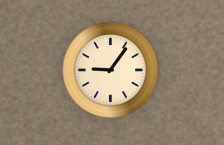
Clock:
9 h 06 min
